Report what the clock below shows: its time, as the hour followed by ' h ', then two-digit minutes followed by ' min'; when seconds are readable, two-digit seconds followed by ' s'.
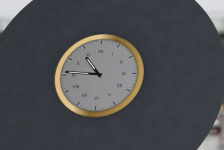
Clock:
10 h 46 min
